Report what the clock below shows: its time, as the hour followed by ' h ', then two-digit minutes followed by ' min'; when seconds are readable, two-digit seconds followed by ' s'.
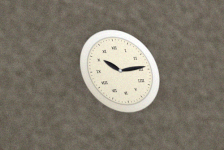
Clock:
10 h 14 min
